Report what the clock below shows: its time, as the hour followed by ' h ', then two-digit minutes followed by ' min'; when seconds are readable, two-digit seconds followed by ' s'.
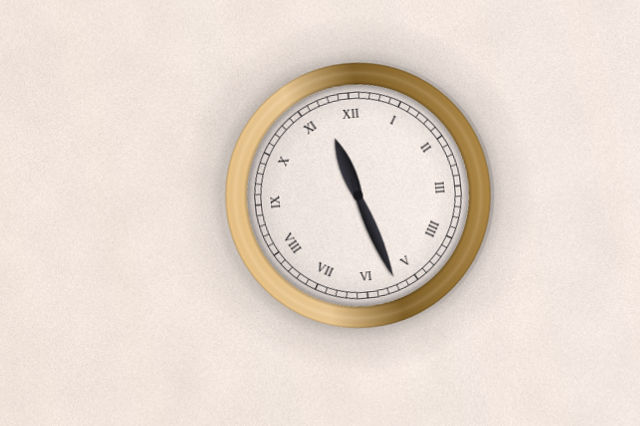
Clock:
11 h 27 min
